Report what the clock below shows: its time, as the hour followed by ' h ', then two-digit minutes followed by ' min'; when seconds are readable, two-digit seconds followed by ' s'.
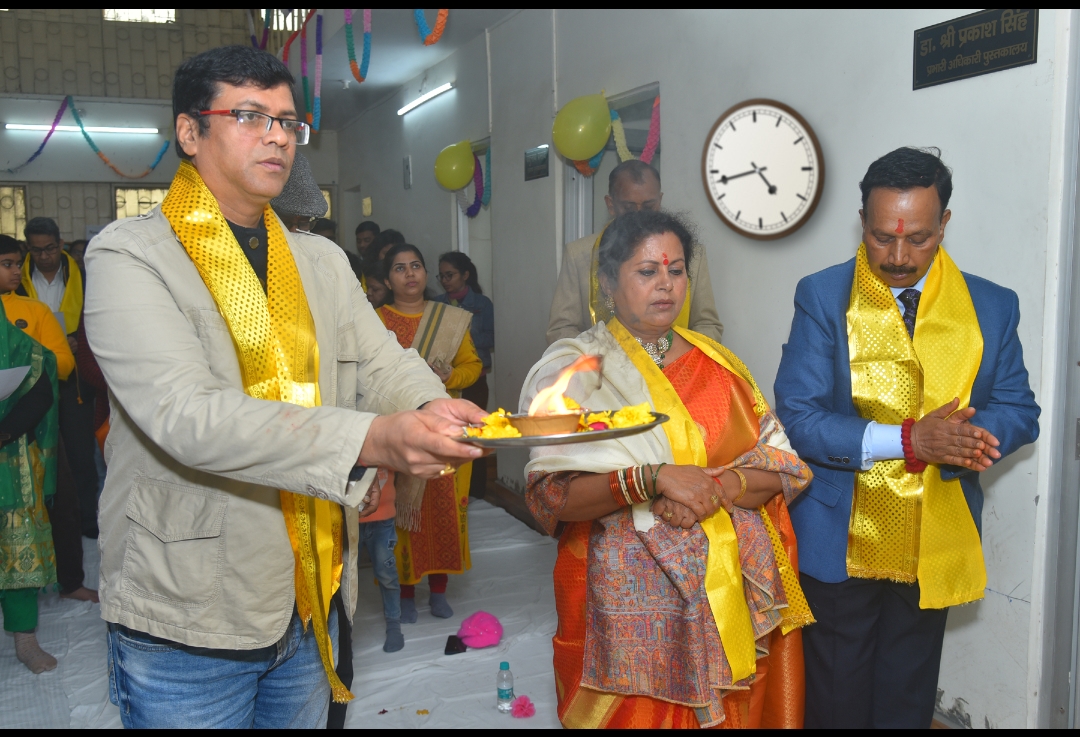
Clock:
4 h 43 min
